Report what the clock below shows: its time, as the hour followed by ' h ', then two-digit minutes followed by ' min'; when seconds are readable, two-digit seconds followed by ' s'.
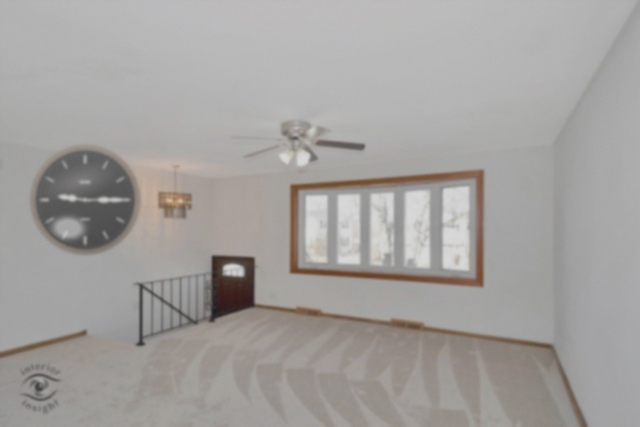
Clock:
9 h 15 min
